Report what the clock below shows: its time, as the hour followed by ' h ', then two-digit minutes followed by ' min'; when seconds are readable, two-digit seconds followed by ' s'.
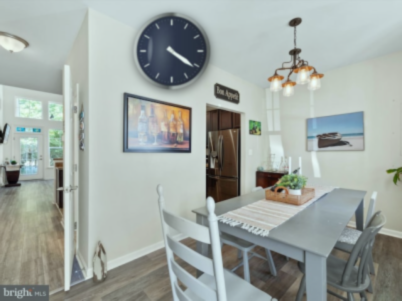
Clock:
4 h 21 min
